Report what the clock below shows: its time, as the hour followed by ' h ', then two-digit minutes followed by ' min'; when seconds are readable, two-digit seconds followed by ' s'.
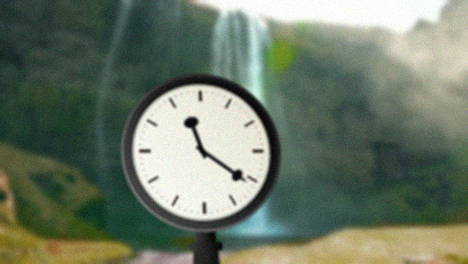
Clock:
11 h 21 min
